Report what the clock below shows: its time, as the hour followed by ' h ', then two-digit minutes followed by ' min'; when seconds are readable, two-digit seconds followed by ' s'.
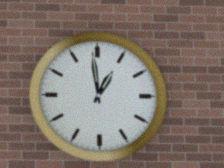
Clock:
12 h 59 min
